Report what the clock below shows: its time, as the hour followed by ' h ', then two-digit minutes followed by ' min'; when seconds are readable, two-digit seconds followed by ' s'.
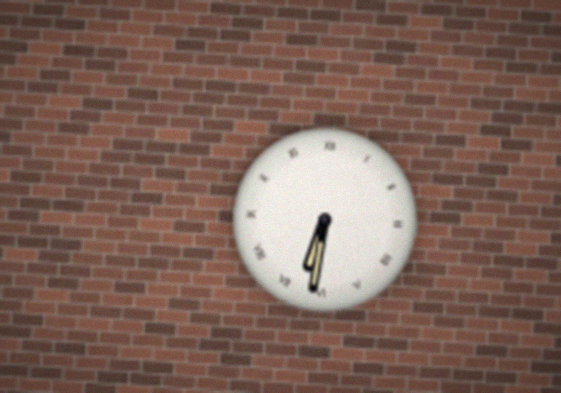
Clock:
6 h 31 min
